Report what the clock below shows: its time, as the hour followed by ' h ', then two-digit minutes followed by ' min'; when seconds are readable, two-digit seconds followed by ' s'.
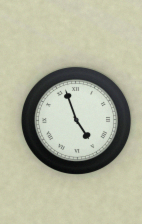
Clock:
4 h 57 min
